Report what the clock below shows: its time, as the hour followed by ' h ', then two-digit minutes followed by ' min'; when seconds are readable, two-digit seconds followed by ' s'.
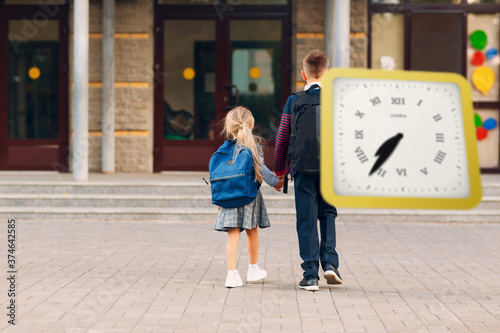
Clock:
7 h 36 min
